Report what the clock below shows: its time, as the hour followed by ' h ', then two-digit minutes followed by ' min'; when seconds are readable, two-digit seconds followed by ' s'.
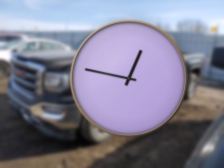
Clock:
12 h 47 min
